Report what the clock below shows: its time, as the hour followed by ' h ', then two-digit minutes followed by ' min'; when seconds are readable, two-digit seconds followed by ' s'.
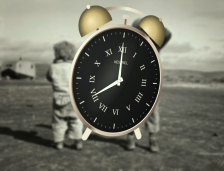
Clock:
8 h 00 min
